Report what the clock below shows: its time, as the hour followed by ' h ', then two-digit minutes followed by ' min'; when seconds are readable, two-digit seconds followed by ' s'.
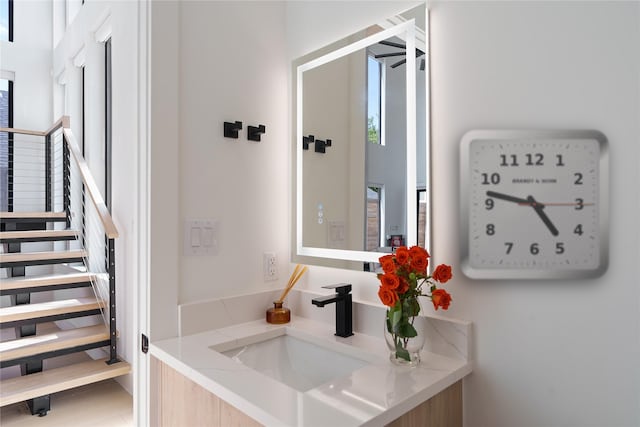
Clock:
4 h 47 min 15 s
